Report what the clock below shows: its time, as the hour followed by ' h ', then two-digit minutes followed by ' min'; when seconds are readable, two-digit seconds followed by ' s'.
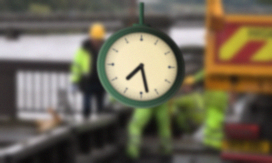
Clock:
7 h 28 min
